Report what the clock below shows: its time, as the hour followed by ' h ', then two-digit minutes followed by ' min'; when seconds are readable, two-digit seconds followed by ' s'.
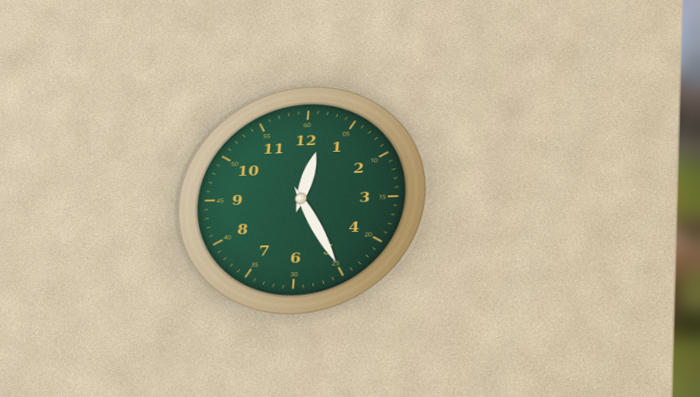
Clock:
12 h 25 min
